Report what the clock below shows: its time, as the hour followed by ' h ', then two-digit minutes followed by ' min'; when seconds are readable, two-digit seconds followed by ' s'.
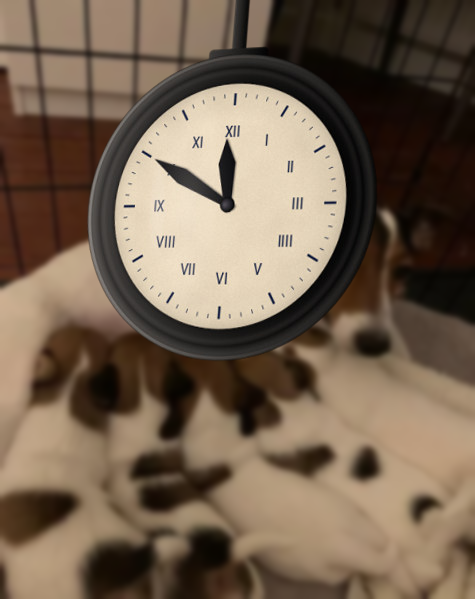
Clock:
11 h 50 min
